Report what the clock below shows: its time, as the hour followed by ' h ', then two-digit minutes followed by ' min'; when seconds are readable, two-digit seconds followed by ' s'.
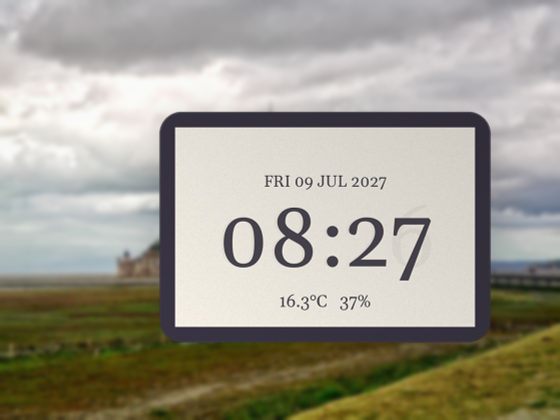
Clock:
8 h 27 min
